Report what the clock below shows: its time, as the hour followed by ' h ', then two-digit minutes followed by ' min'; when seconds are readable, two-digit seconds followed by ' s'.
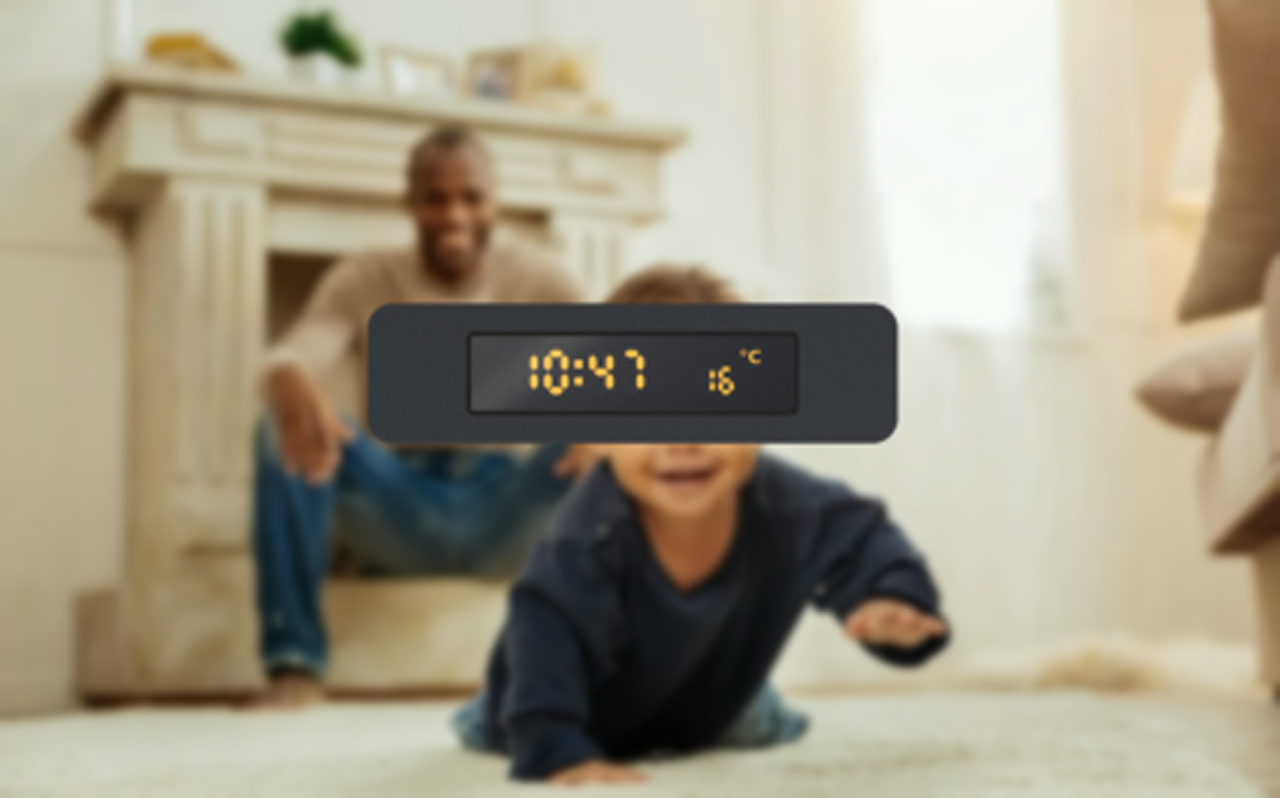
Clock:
10 h 47 min
